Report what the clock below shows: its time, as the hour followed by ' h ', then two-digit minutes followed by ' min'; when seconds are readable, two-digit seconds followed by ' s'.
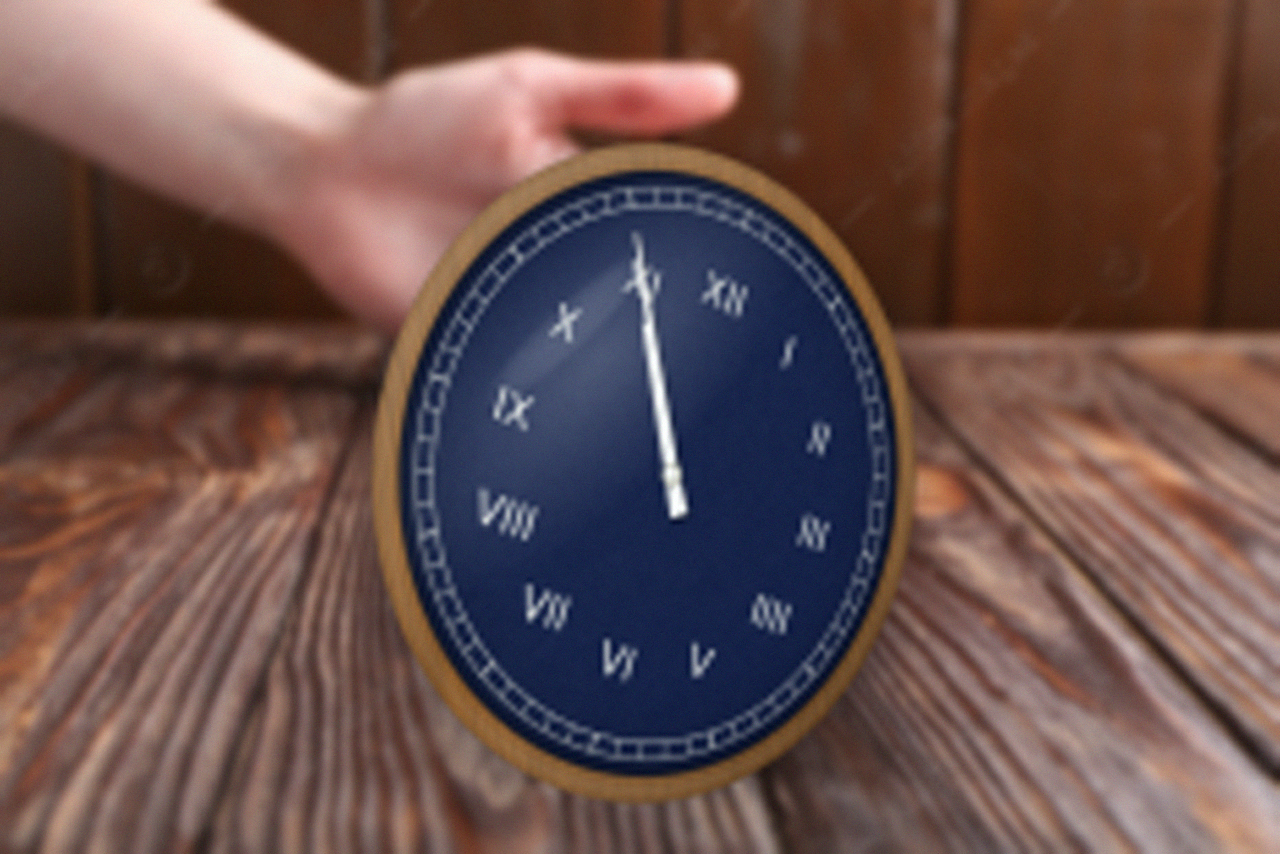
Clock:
10 h 55 min
